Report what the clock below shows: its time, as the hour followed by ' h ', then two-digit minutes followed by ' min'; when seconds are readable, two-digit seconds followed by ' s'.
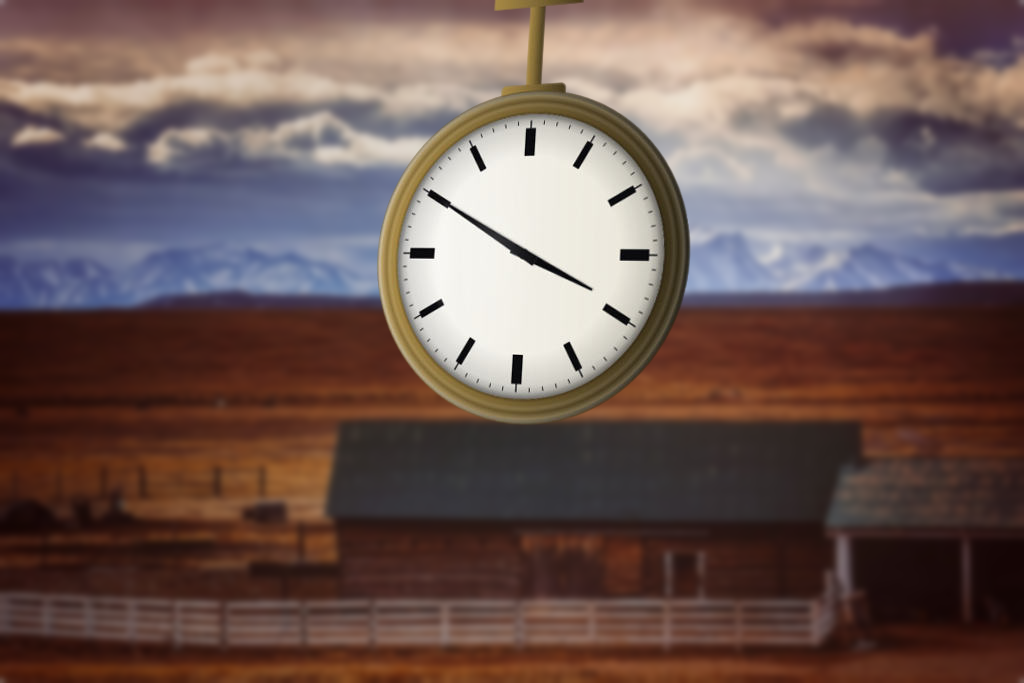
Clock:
3 h 50 min
